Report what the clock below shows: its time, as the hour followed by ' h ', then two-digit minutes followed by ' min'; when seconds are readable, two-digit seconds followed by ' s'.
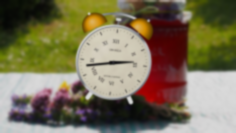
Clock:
2 h 43 min
